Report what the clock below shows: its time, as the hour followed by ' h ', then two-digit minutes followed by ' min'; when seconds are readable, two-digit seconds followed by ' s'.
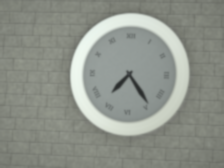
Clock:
7 h 24 min
